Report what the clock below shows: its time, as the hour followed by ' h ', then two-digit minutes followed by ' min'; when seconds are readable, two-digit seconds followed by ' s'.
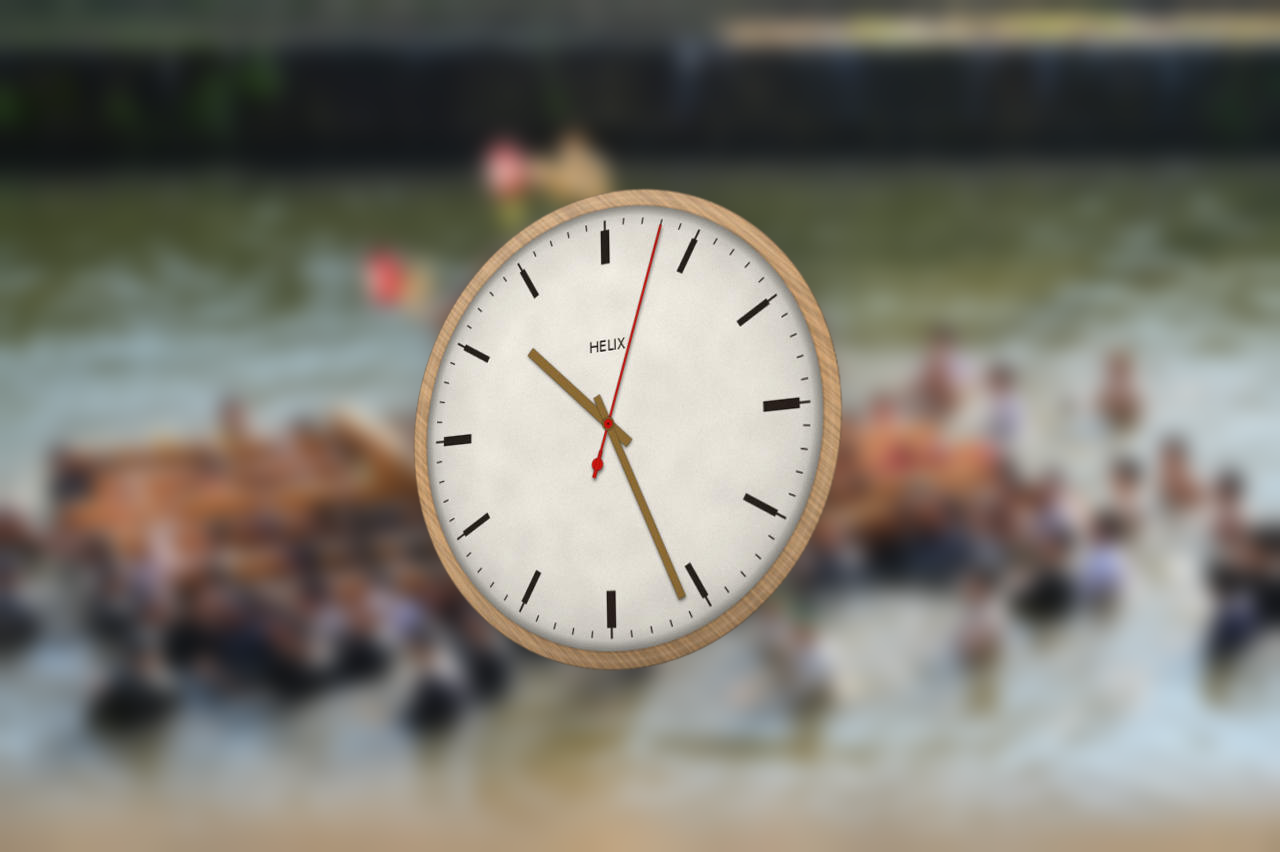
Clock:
10 h 26 min 03 s
